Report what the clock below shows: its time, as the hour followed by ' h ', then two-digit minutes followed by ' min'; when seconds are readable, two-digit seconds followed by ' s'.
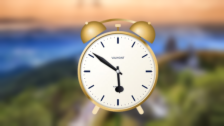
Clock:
5 h 51 min
